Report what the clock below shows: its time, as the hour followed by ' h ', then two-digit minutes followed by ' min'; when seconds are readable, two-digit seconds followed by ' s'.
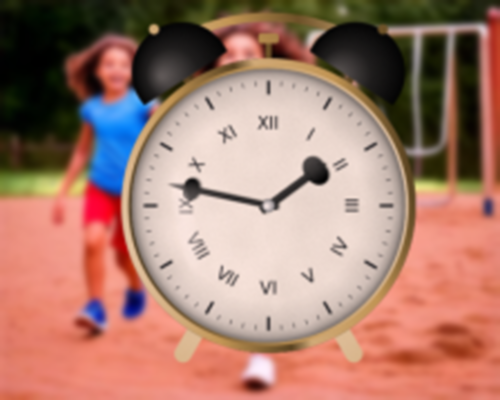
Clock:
1 h 47 min
